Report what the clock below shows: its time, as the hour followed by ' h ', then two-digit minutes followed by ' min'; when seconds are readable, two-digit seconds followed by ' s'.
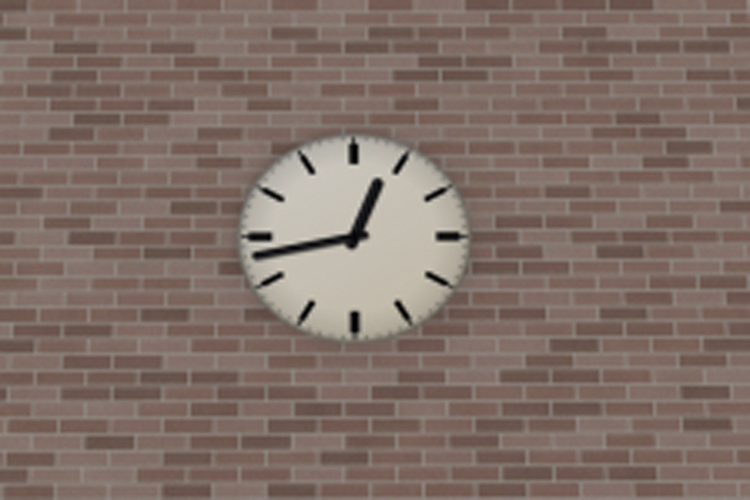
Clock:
12 h 43 min
